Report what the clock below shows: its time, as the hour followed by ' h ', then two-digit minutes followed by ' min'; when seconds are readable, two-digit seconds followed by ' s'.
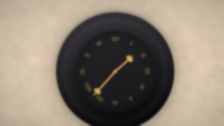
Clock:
1 h 37 min
